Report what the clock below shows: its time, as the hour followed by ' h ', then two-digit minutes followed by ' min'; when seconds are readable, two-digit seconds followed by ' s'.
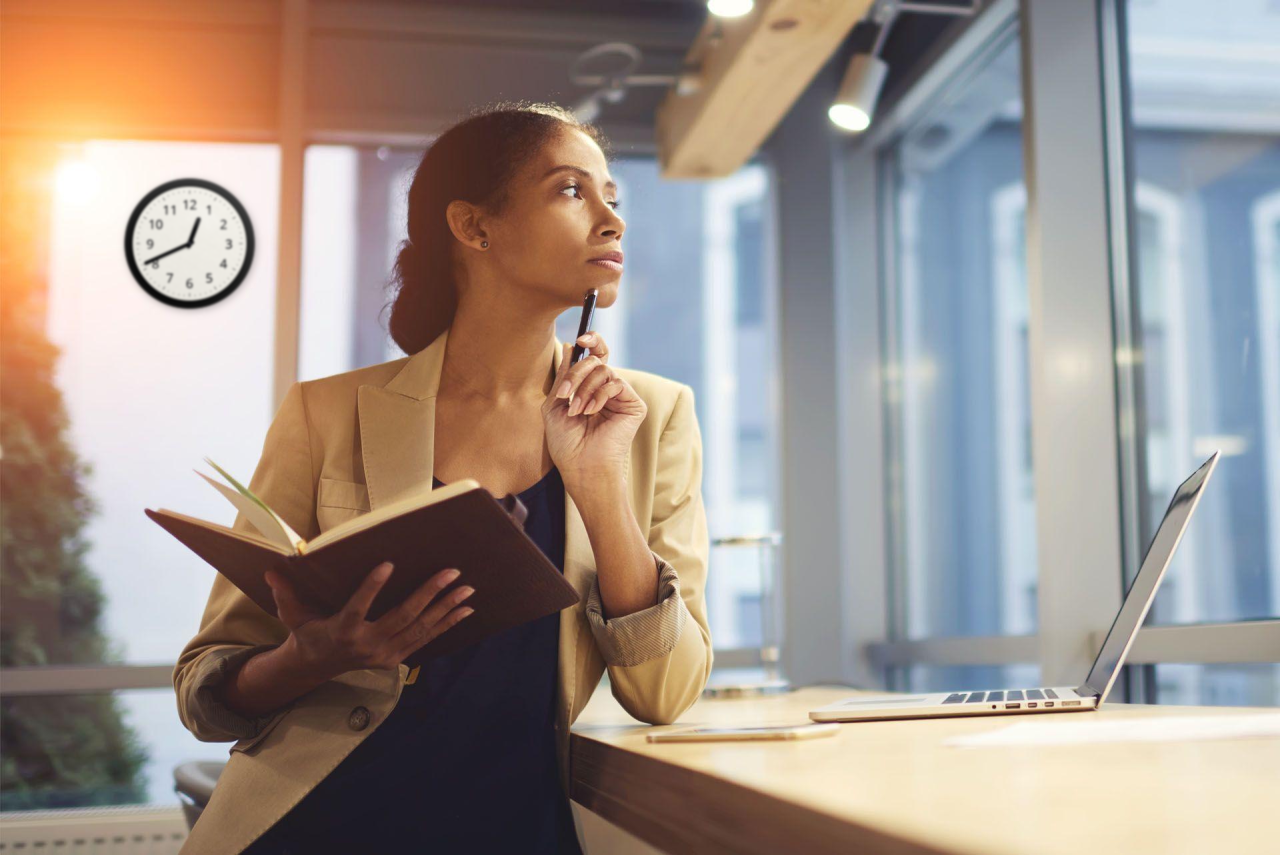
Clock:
12 h 41 min
